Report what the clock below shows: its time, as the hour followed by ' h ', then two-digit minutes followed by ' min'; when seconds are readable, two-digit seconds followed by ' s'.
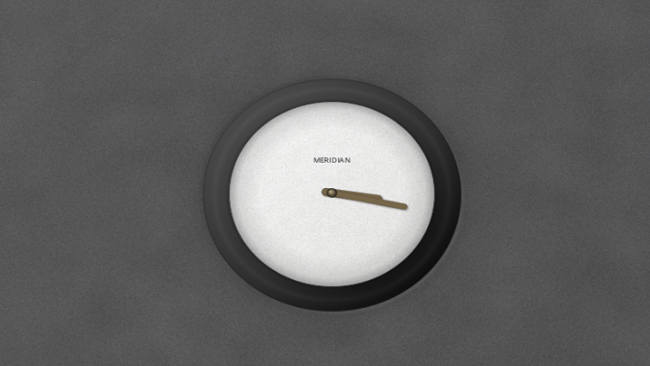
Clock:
3 h 17 min
